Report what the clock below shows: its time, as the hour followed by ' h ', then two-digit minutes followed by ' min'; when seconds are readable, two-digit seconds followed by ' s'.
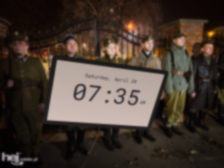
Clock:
7 h 35 min
